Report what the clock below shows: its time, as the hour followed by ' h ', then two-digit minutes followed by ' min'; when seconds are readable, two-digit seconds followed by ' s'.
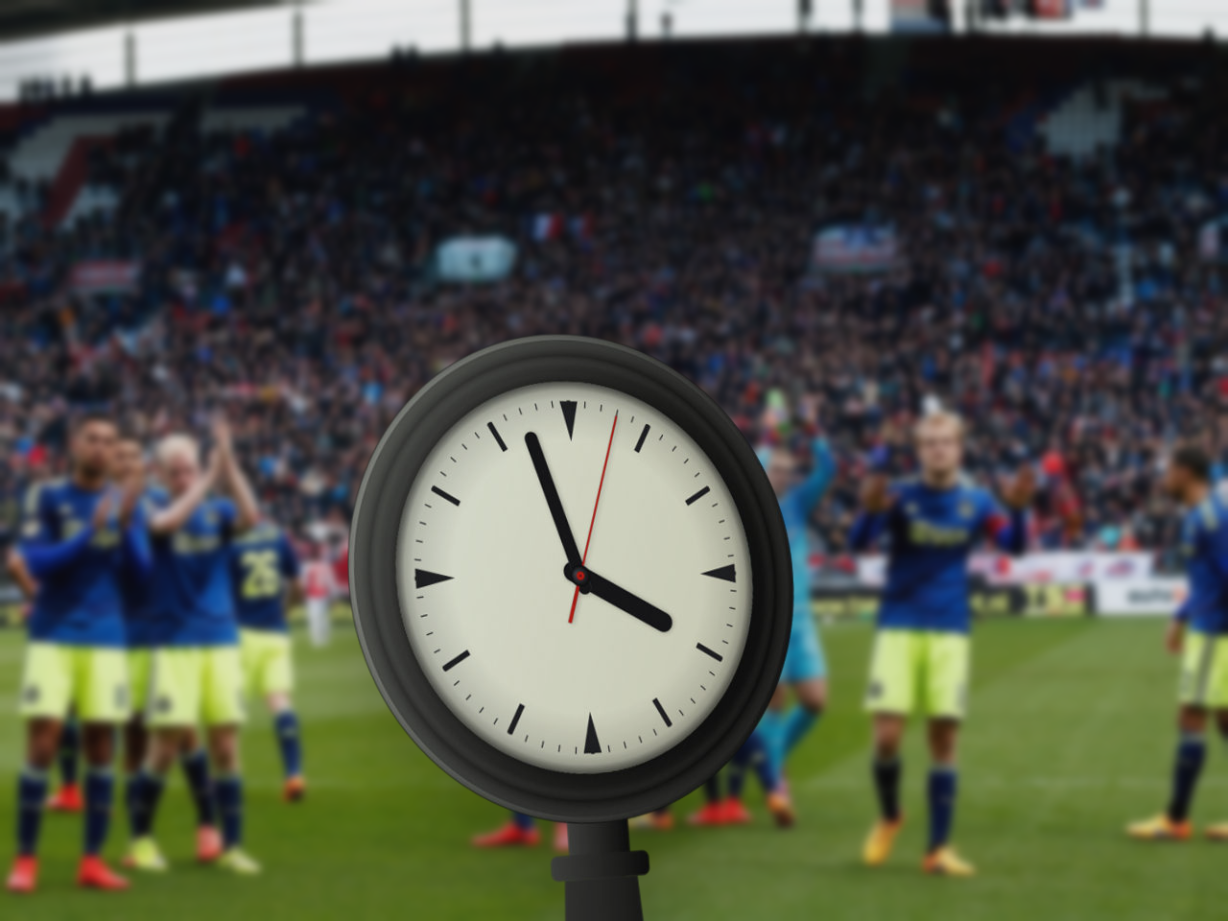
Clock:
3 h 57 min 03 s
